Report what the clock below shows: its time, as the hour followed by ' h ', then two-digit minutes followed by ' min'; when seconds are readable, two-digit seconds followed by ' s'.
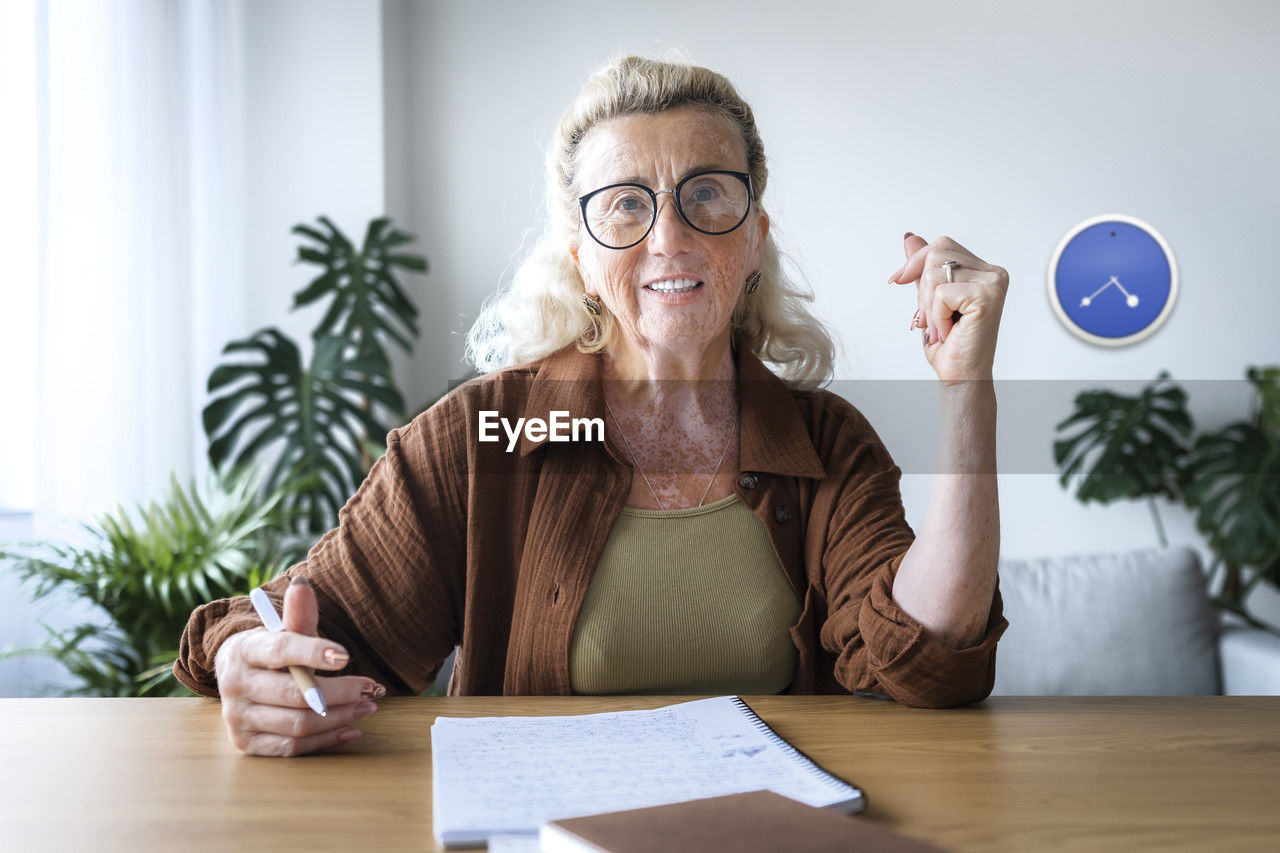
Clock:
4 h 39 min
